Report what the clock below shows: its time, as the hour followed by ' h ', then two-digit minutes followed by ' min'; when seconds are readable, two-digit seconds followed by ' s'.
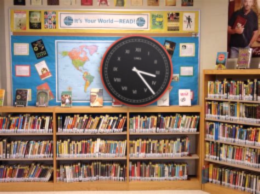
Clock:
3 h 23 min
